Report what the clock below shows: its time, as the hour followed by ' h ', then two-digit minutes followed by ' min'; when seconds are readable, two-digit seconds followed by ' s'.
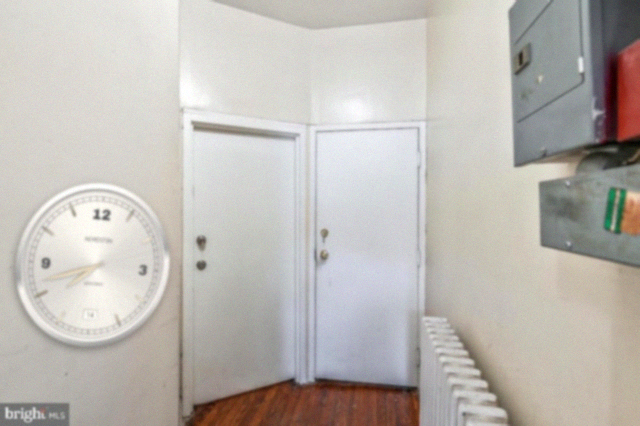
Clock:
7 h 42 min
